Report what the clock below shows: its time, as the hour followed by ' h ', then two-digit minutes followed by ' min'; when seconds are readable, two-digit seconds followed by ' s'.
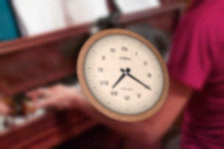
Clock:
7 h 20 min
